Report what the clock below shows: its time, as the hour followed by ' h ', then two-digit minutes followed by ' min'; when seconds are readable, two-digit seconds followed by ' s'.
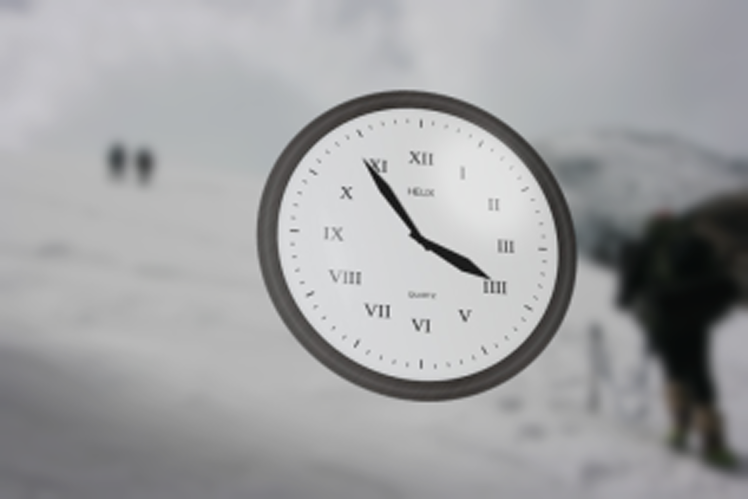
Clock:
3 h 54 min
